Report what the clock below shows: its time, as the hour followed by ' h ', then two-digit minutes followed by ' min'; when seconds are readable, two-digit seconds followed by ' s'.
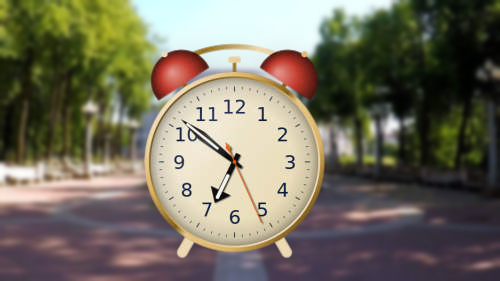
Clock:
6 h 51 min 26 s
